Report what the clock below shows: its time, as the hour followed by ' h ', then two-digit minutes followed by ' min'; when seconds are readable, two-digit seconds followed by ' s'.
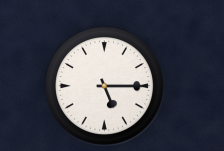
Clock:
5 h 15 min
